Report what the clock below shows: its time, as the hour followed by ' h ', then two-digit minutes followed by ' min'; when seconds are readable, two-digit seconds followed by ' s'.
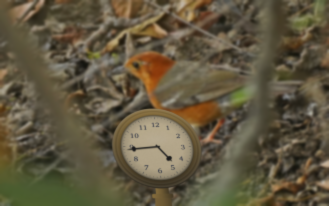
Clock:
4 h 44 min
